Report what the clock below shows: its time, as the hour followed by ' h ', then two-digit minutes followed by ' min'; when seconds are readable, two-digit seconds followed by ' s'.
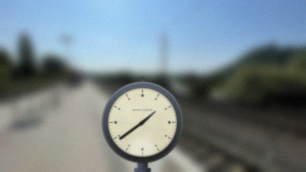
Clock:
1 h 39 min
